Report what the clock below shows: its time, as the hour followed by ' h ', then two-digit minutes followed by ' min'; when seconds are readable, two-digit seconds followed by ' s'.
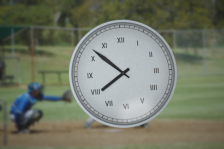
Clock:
7 h 52 min
